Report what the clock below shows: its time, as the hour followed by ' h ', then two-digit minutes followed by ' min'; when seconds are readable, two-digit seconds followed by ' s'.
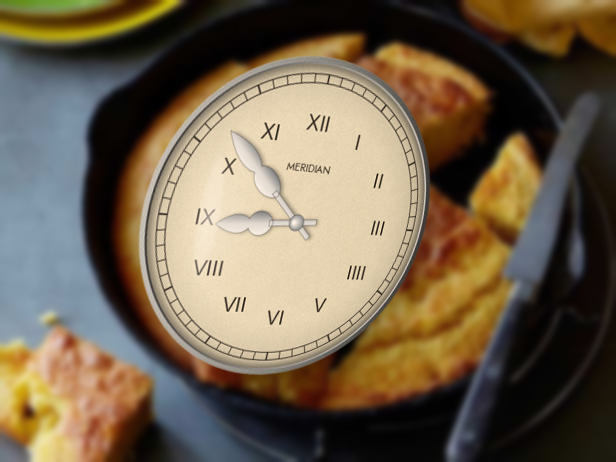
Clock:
8 h 52 min
